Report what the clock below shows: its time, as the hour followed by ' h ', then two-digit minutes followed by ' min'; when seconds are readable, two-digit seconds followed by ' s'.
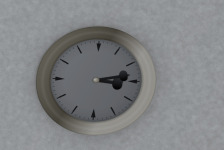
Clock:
3 h 13 min
